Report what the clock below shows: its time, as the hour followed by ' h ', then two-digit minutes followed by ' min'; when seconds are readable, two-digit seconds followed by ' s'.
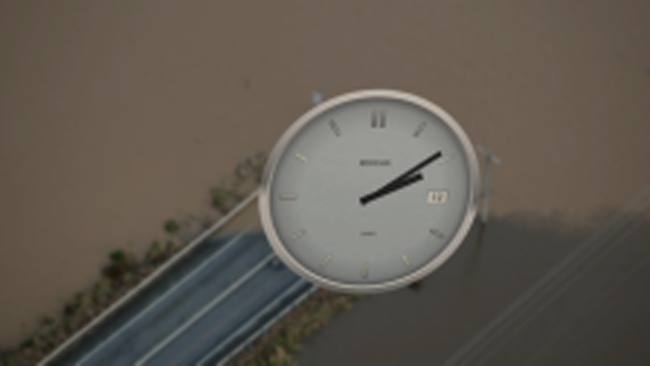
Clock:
2 h 09 min
